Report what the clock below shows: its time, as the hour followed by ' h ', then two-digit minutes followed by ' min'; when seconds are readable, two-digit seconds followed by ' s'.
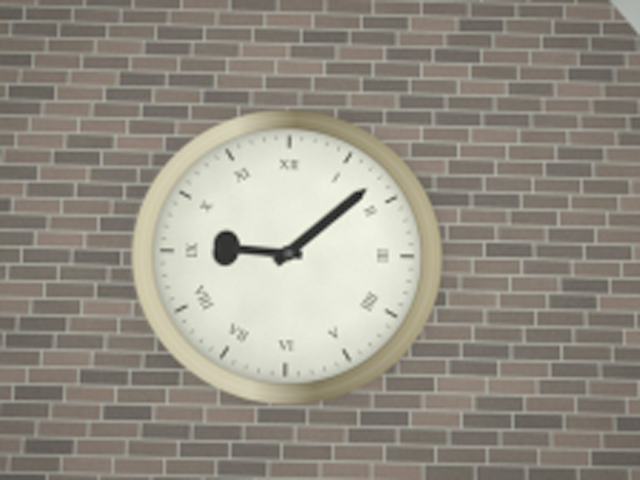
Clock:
9 h 08 min
